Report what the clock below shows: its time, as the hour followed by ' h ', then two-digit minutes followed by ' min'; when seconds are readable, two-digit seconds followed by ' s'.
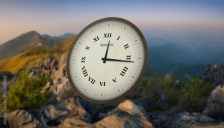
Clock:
12 h 16 min
